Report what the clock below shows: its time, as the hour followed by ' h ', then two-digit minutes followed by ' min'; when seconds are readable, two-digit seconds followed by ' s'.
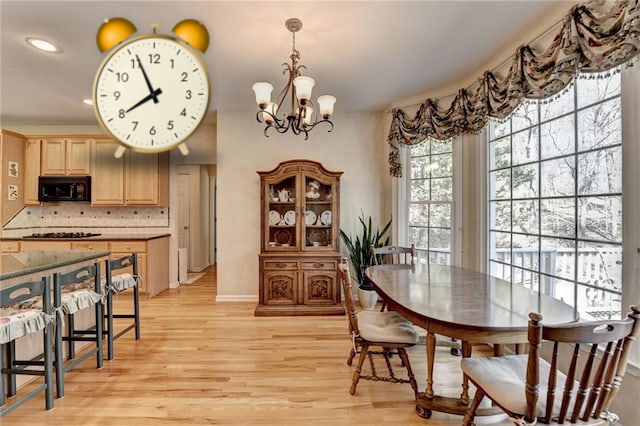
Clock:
7 h 56 min
